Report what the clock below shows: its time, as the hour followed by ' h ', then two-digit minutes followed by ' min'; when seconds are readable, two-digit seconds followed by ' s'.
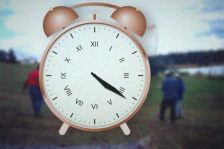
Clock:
4 h 21 min
